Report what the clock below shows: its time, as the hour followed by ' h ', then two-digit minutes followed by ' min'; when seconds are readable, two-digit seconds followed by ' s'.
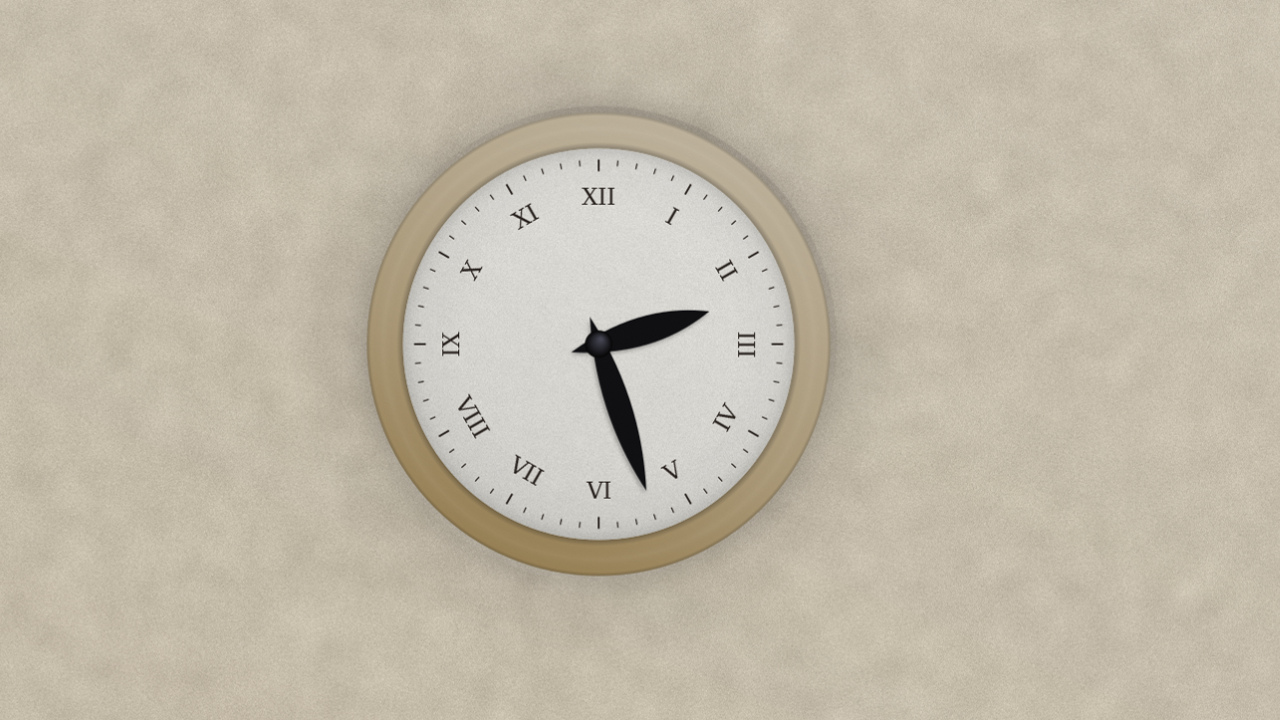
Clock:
2 h 27 min
